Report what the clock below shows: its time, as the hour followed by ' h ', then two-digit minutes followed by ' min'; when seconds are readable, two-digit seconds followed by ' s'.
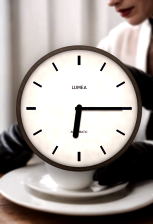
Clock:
6 h 15 min
